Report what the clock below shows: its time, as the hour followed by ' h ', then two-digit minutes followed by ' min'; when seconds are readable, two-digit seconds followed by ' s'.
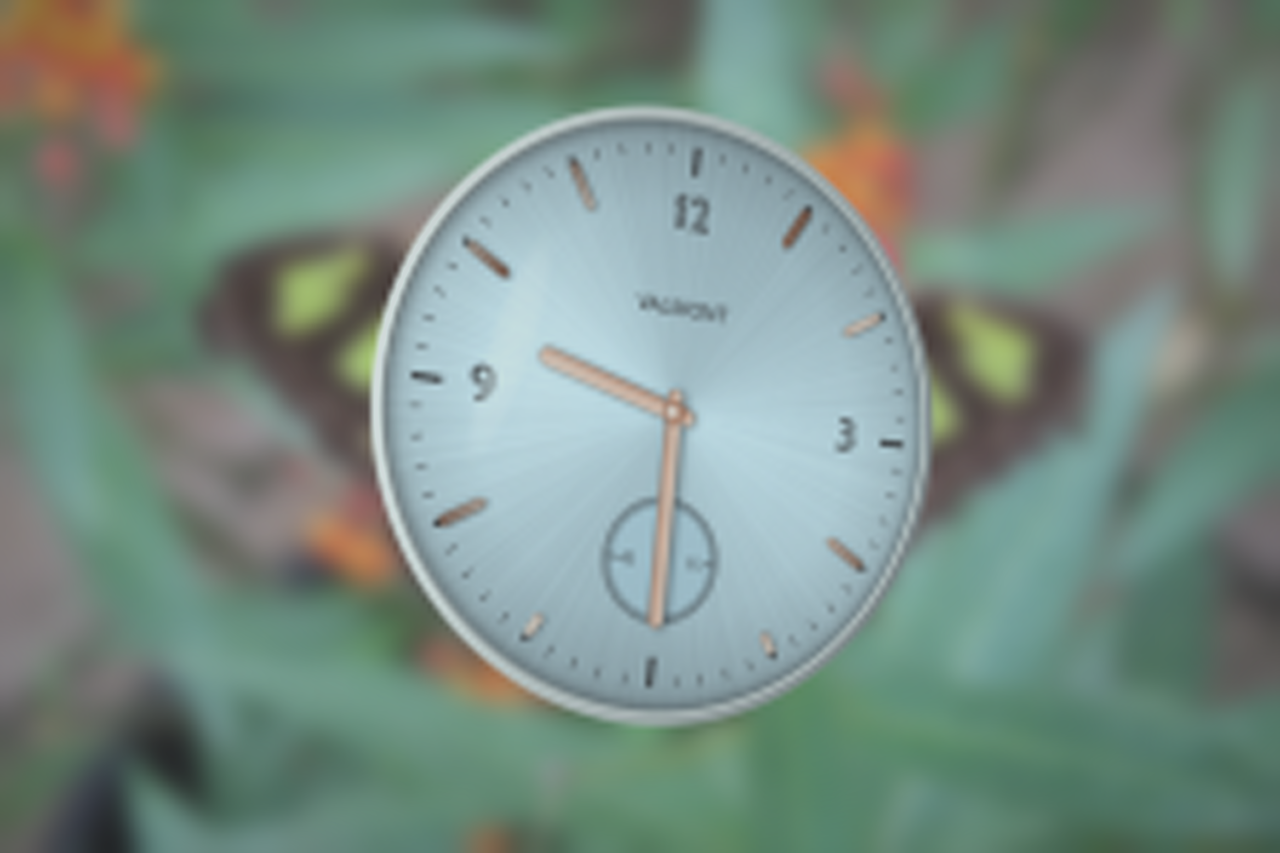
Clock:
9 h 30 min
